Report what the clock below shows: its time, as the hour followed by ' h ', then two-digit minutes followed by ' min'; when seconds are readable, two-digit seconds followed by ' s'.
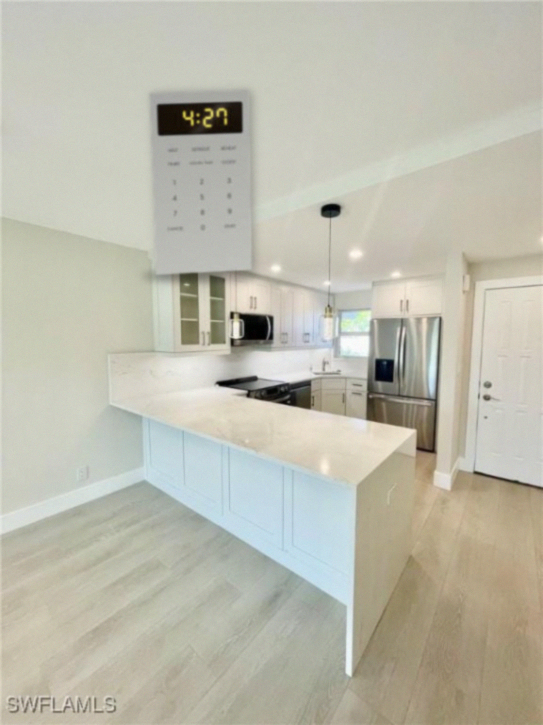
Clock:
4 h 27 min
